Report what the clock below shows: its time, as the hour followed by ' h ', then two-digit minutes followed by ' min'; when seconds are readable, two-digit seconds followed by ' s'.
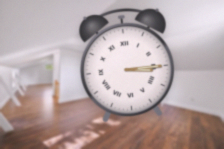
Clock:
3 h 15 min
